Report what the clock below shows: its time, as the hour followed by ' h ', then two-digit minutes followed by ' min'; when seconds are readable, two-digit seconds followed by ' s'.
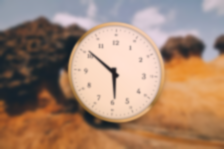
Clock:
5 h 51 min
